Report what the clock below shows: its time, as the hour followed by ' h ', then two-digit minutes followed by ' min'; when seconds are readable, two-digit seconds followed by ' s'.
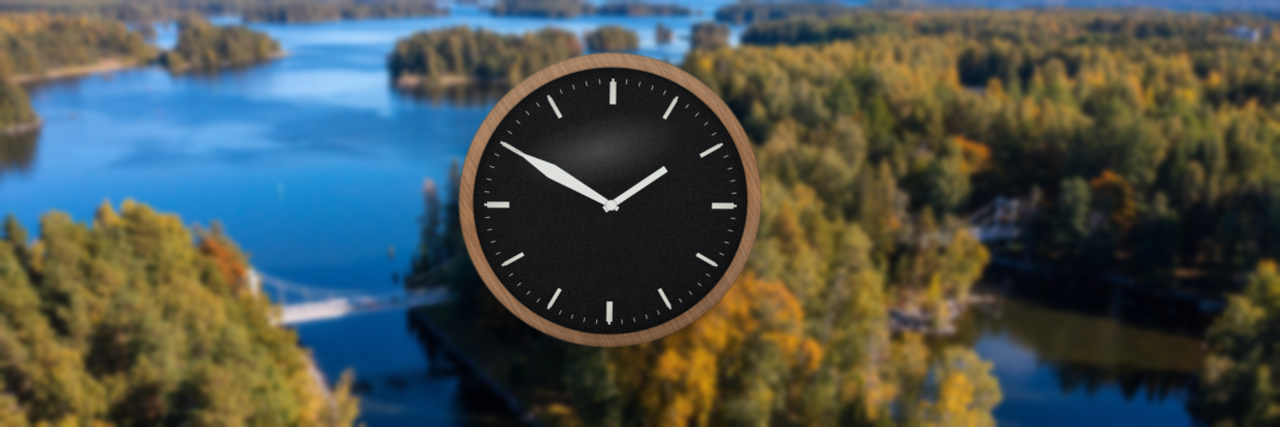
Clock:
1 h 50 min
